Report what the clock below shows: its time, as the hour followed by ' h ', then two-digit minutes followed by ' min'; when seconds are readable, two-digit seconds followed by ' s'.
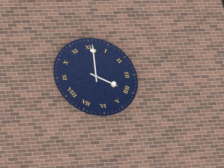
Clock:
4 h 01 min
